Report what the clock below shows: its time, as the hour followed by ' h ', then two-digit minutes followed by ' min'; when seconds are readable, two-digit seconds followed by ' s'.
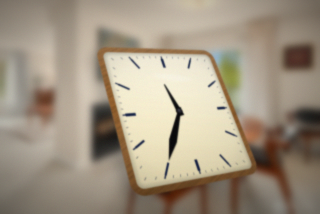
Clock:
11 h 35 min
